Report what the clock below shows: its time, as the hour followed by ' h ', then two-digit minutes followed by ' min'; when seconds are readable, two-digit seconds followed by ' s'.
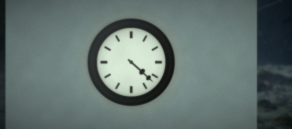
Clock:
4 h 22 min
